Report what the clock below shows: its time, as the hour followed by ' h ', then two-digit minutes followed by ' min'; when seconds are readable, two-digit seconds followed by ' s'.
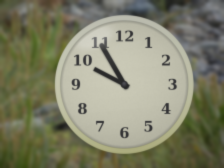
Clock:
9 h 55 min
